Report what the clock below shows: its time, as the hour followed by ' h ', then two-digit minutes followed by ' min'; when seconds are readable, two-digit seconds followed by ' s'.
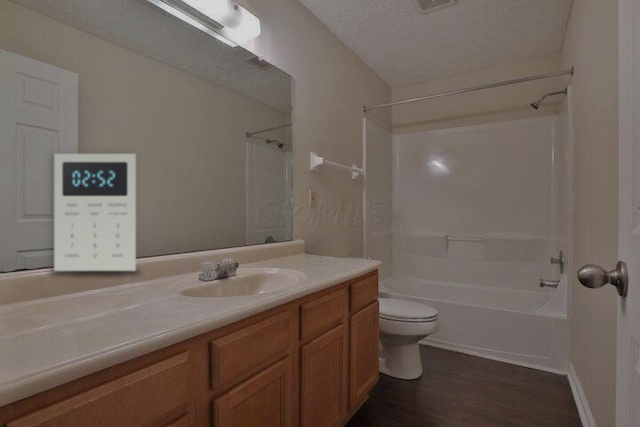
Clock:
2 h 52 min
